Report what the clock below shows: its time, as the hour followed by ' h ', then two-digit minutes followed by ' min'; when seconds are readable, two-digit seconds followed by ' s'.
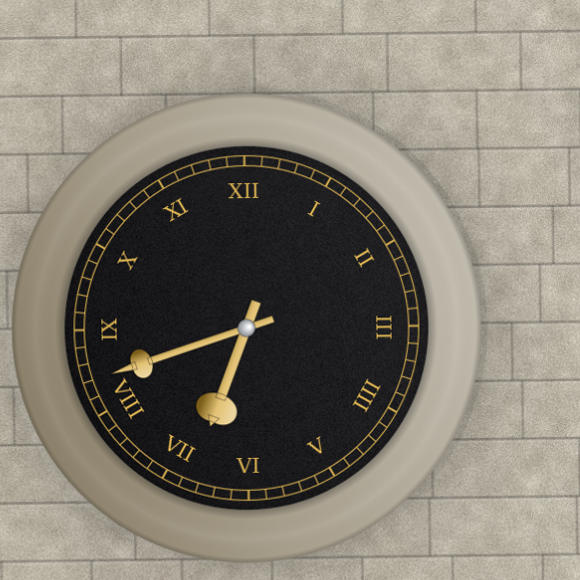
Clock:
6 h 42 min
